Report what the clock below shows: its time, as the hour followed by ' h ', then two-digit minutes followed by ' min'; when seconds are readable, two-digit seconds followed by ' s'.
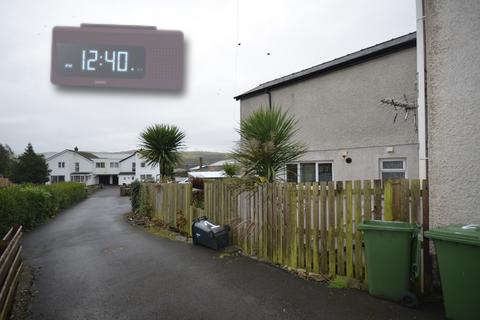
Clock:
12 h 40 min
